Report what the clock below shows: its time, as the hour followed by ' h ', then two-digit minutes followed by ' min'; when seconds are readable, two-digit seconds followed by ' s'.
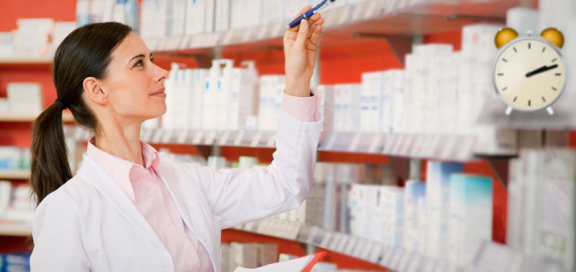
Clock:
2 h 12 min
